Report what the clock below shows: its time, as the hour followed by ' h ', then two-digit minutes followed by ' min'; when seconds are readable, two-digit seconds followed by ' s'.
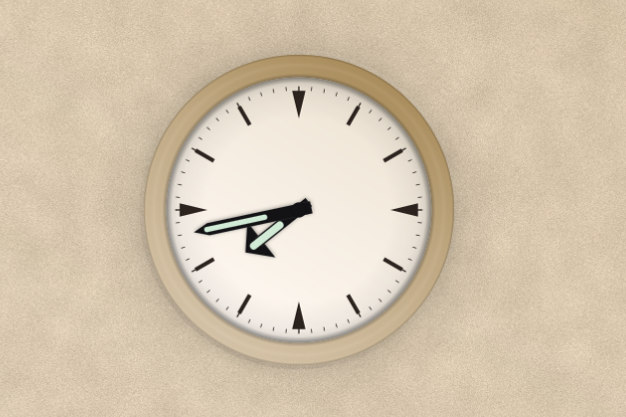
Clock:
7 h 43 min
